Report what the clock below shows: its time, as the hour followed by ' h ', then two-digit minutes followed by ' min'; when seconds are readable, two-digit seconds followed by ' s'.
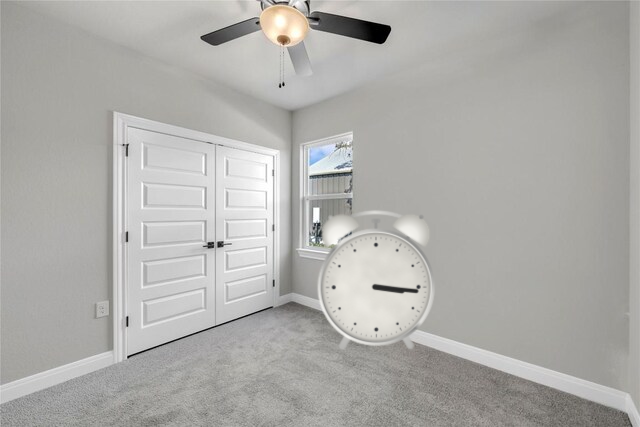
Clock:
3 h 16 min
